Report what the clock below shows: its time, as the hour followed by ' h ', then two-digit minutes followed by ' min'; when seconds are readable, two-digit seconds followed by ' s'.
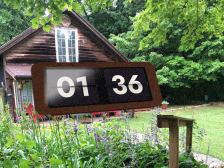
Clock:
1 h 36 min
